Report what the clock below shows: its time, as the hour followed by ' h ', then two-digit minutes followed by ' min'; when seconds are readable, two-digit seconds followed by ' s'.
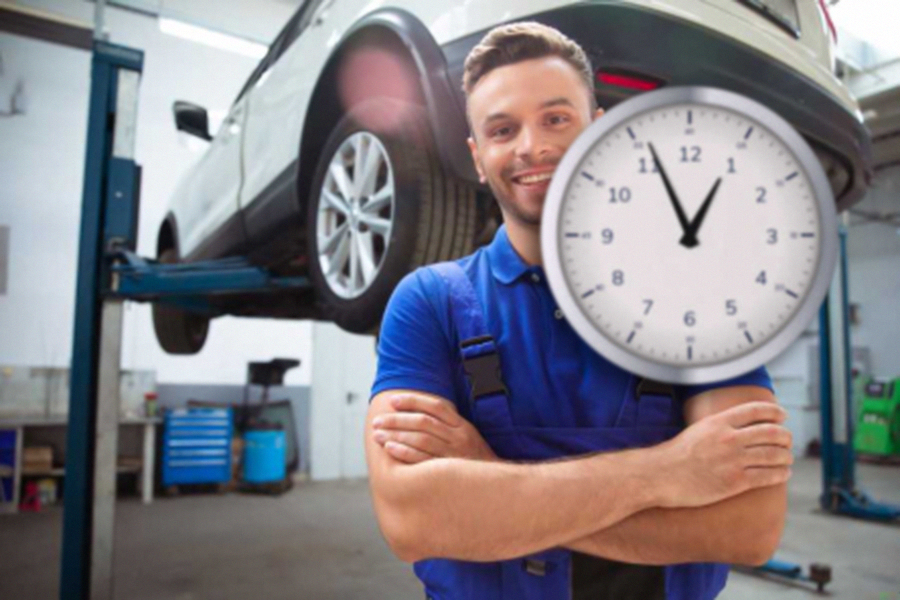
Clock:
12 h 56 min
